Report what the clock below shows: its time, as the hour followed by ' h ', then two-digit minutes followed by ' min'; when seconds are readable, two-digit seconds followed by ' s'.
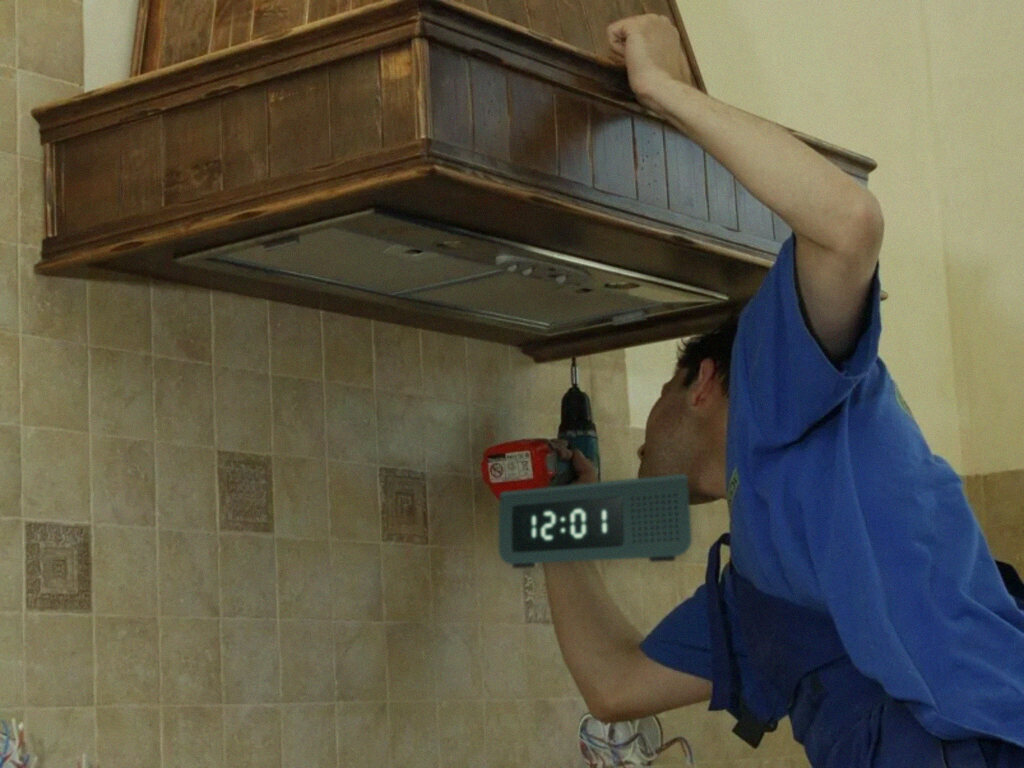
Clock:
12 h 01 min
